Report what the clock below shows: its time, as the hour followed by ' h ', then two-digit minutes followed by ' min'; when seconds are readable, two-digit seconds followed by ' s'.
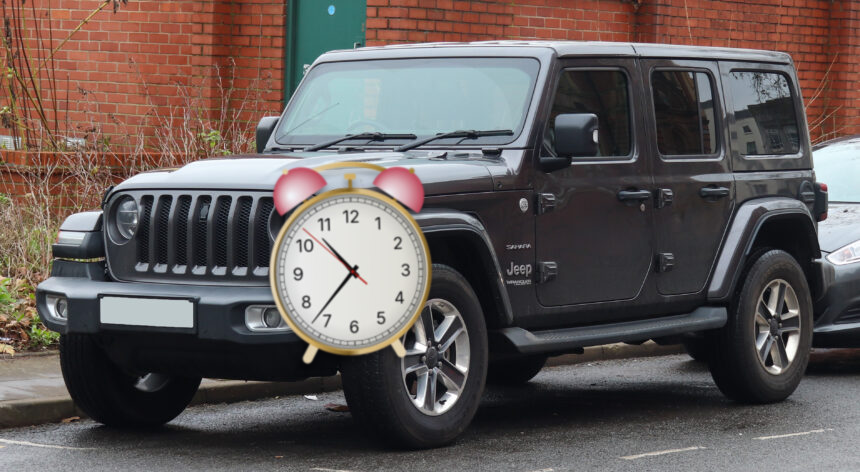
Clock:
10 h 36 min 52 s
